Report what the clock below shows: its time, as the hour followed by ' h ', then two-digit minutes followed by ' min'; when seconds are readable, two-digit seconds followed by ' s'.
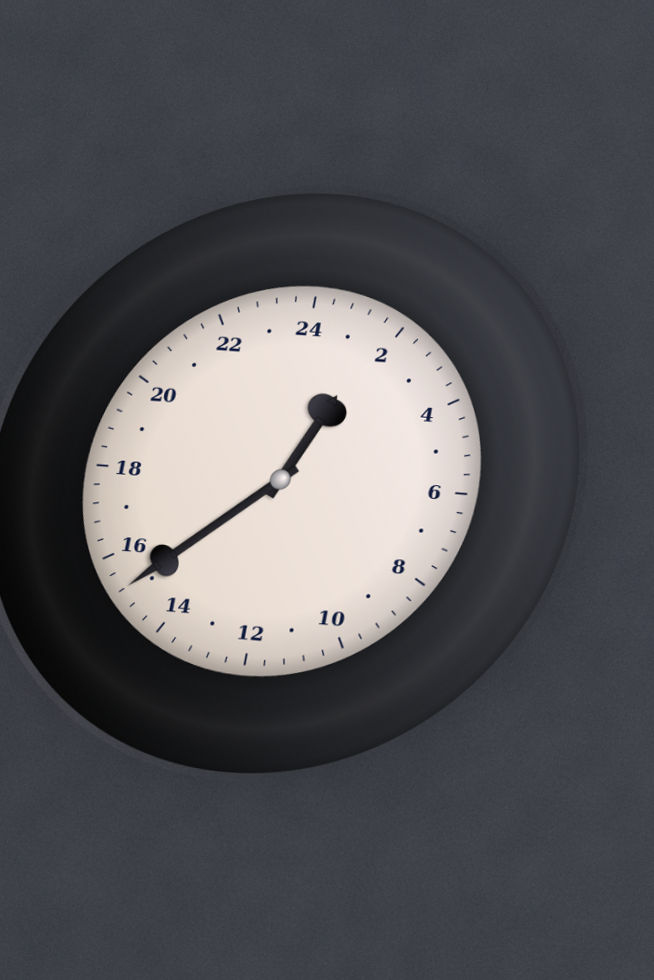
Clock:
1 h 38 min
